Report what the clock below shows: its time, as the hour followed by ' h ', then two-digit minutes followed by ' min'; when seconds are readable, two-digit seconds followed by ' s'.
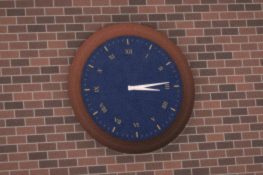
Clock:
3 h 14 min
